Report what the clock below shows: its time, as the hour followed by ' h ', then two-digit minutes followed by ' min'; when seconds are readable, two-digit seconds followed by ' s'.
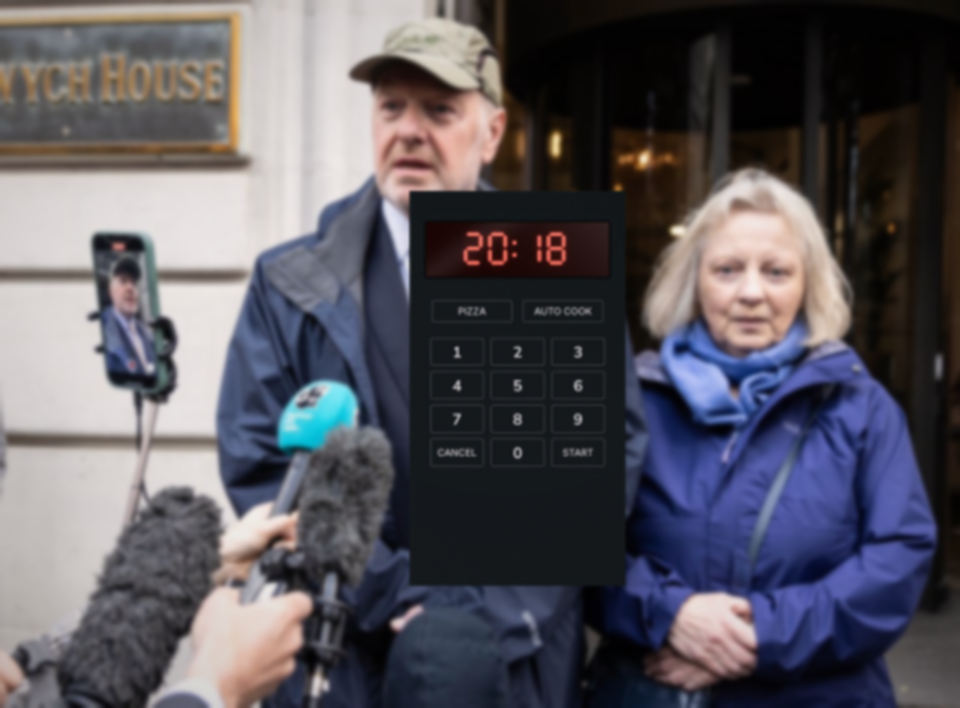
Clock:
20 h 18 min
